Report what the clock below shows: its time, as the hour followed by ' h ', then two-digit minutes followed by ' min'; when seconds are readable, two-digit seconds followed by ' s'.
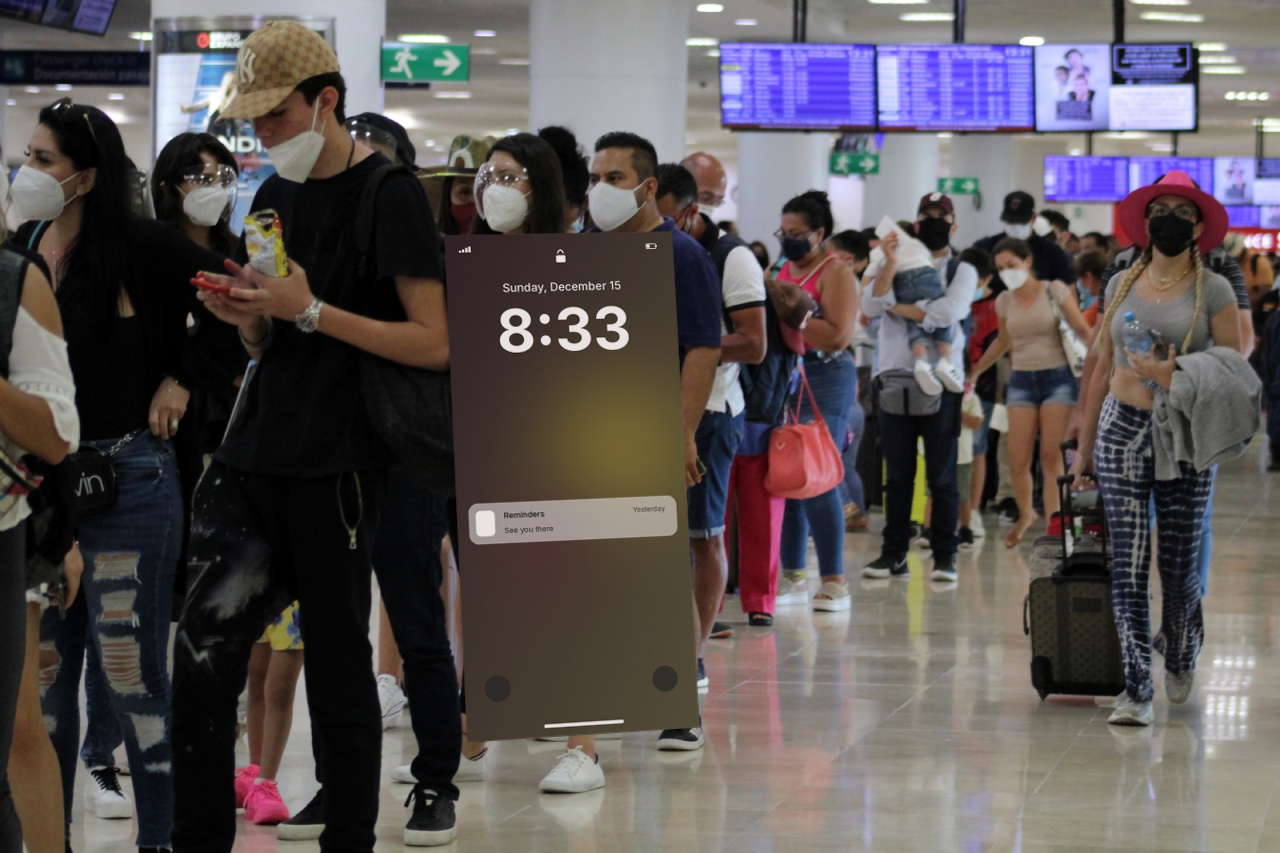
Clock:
8 h 33 min
